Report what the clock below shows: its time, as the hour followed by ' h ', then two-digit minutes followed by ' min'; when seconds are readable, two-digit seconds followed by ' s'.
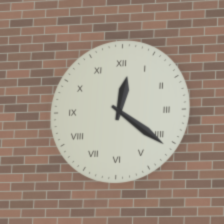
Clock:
12 h 21 min
